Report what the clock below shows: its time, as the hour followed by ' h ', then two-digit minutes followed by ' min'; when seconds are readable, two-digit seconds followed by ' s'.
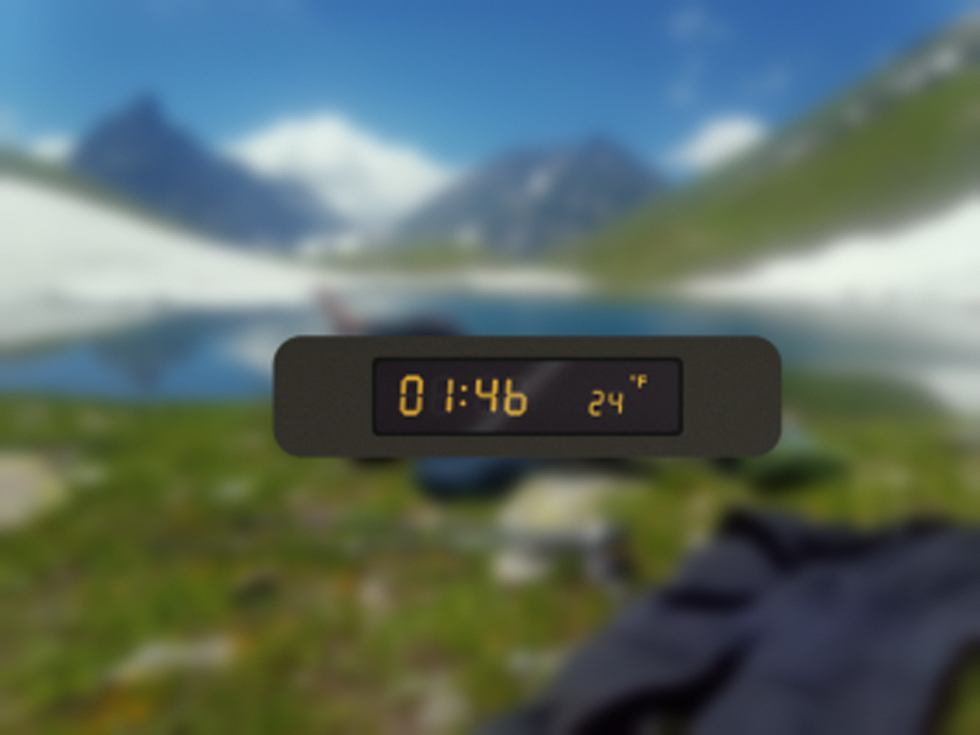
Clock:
1 h 46 min
